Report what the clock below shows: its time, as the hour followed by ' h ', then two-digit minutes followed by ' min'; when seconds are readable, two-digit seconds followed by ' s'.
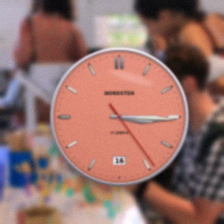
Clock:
3 h 15 min 24 s
